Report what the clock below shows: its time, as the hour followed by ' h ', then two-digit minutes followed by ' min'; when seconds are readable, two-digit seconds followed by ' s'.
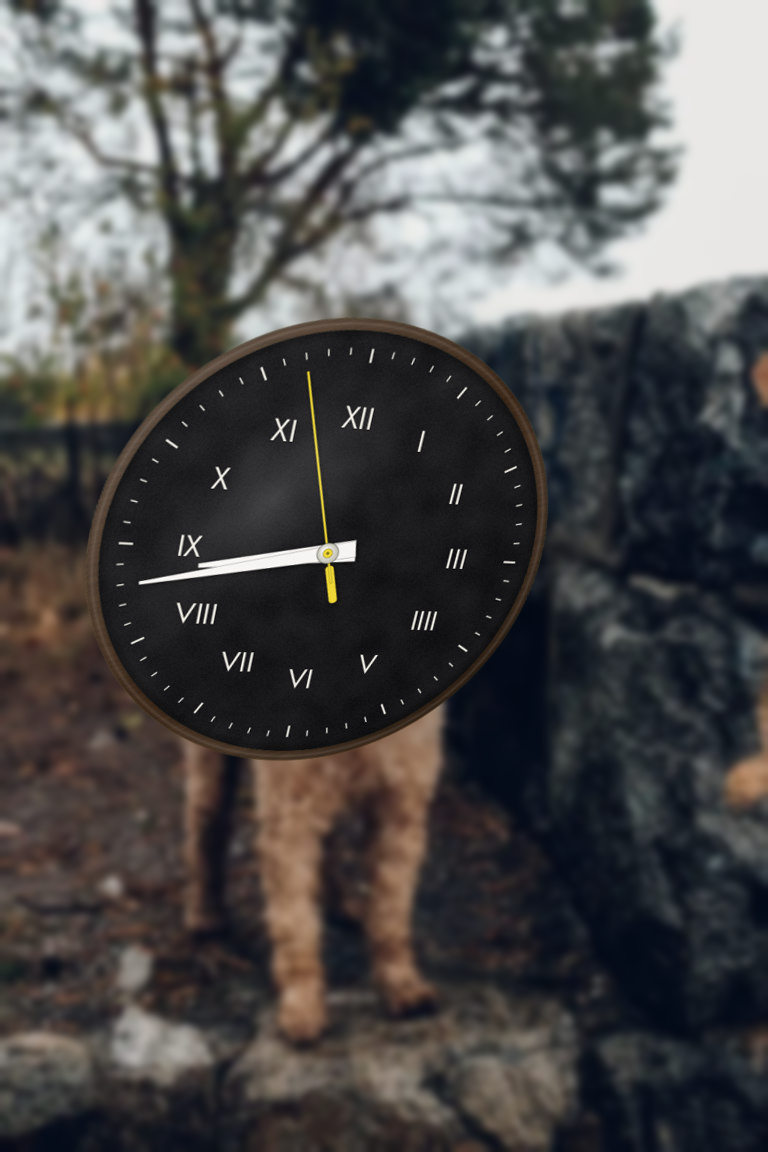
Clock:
8 h 42 min 57 s
